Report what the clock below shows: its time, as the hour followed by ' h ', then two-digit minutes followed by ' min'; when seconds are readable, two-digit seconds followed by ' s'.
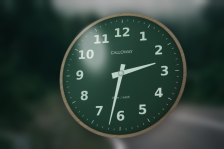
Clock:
2 h 32 min
